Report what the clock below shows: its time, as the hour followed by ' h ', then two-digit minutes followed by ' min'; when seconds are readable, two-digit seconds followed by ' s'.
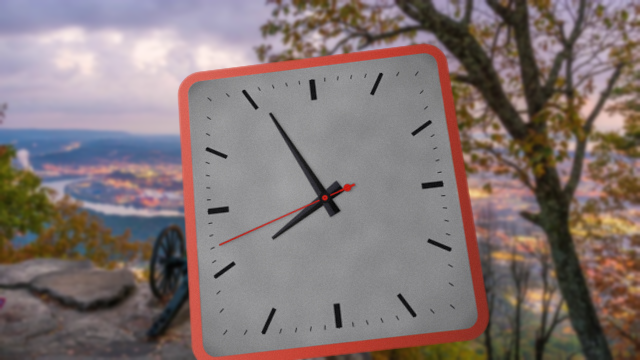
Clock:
7 h 55 min 42 s
